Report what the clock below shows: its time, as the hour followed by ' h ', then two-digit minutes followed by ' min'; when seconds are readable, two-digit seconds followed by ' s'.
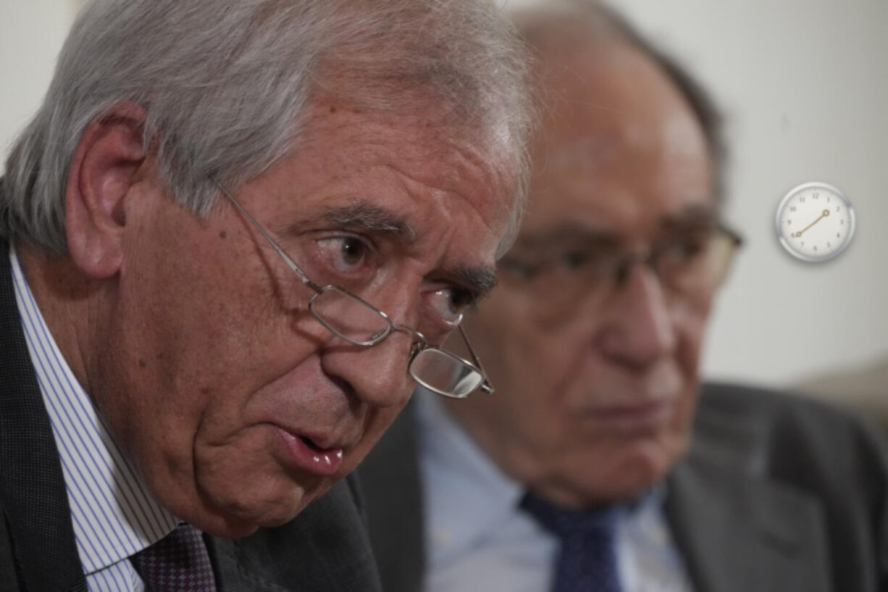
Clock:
1 h 39 min
